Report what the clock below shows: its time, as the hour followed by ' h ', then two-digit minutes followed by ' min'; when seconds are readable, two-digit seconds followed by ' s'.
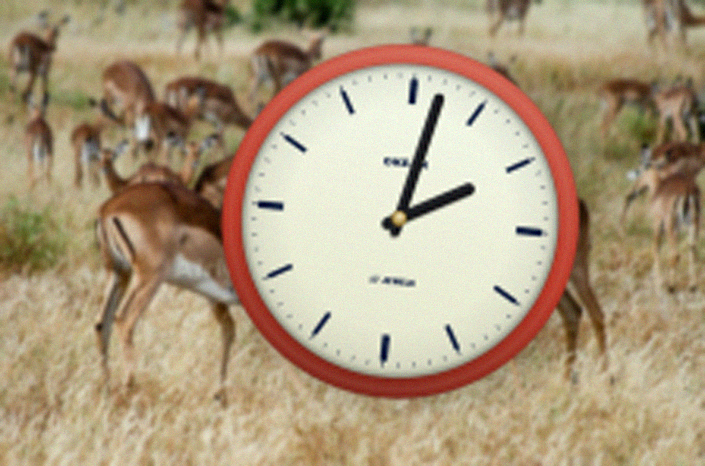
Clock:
2 h 02 min
